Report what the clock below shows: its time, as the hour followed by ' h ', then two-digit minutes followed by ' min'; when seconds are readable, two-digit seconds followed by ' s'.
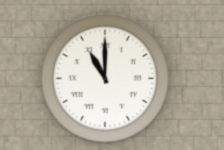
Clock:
11 h 00 min
